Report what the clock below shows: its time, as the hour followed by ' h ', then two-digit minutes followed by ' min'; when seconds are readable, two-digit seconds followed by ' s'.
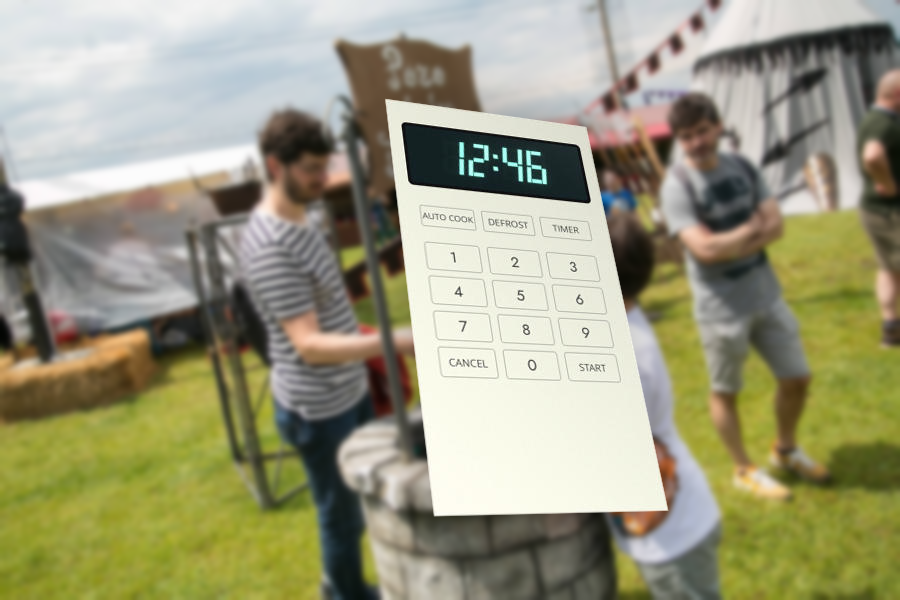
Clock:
12 h 46 min
